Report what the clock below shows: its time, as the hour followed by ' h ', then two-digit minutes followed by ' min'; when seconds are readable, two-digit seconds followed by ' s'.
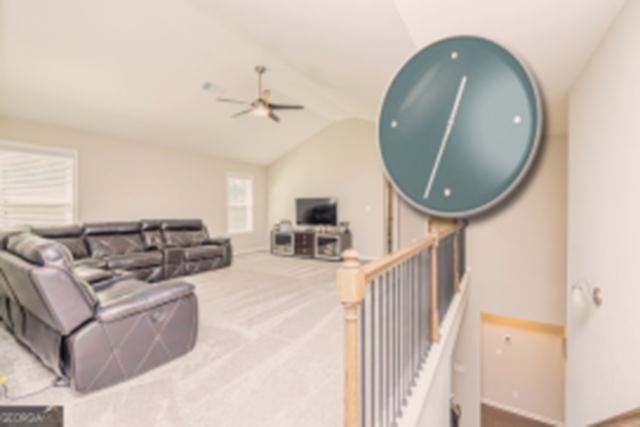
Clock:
12 h 33 min
